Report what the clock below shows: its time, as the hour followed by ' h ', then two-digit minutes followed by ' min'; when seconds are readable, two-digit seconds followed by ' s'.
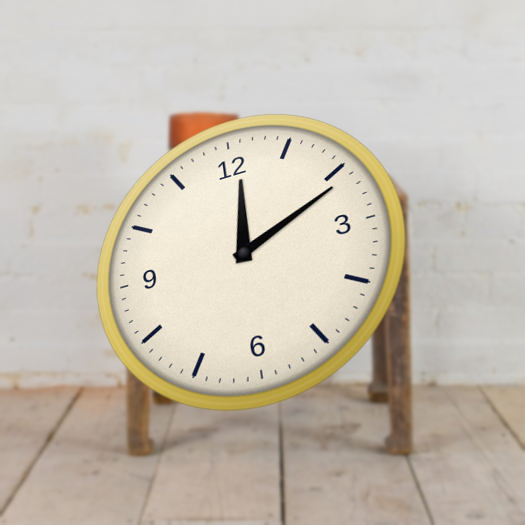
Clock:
12 h 11 min
